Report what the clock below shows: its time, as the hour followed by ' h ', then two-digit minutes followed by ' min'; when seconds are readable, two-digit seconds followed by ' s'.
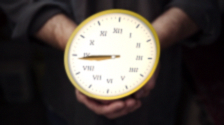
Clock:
8 h 44 min
